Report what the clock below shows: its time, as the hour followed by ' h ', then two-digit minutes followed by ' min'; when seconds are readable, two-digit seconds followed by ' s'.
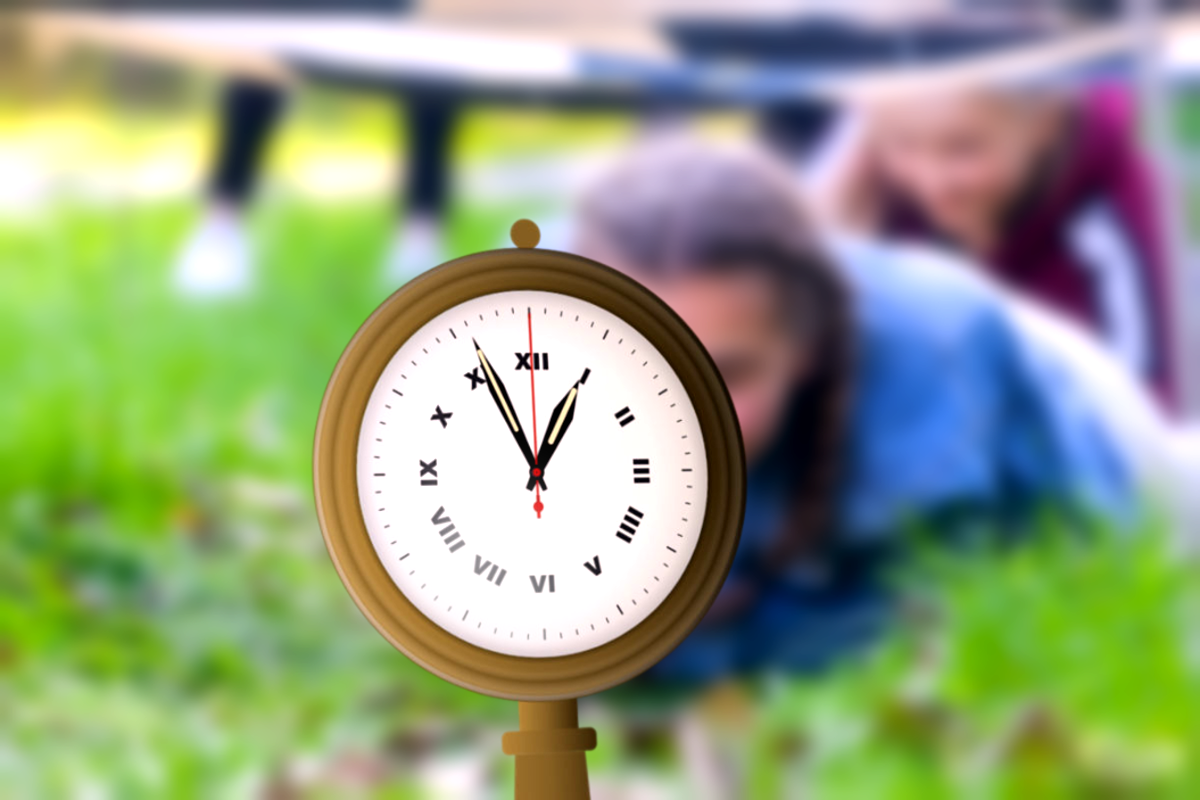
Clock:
12 h 56 min 00 s
